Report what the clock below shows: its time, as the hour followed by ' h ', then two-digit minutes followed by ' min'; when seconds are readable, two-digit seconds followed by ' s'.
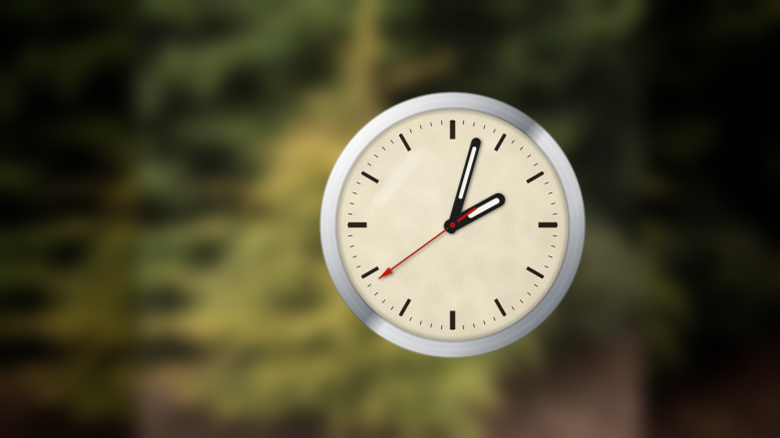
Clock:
2 h 02 min 39 s
